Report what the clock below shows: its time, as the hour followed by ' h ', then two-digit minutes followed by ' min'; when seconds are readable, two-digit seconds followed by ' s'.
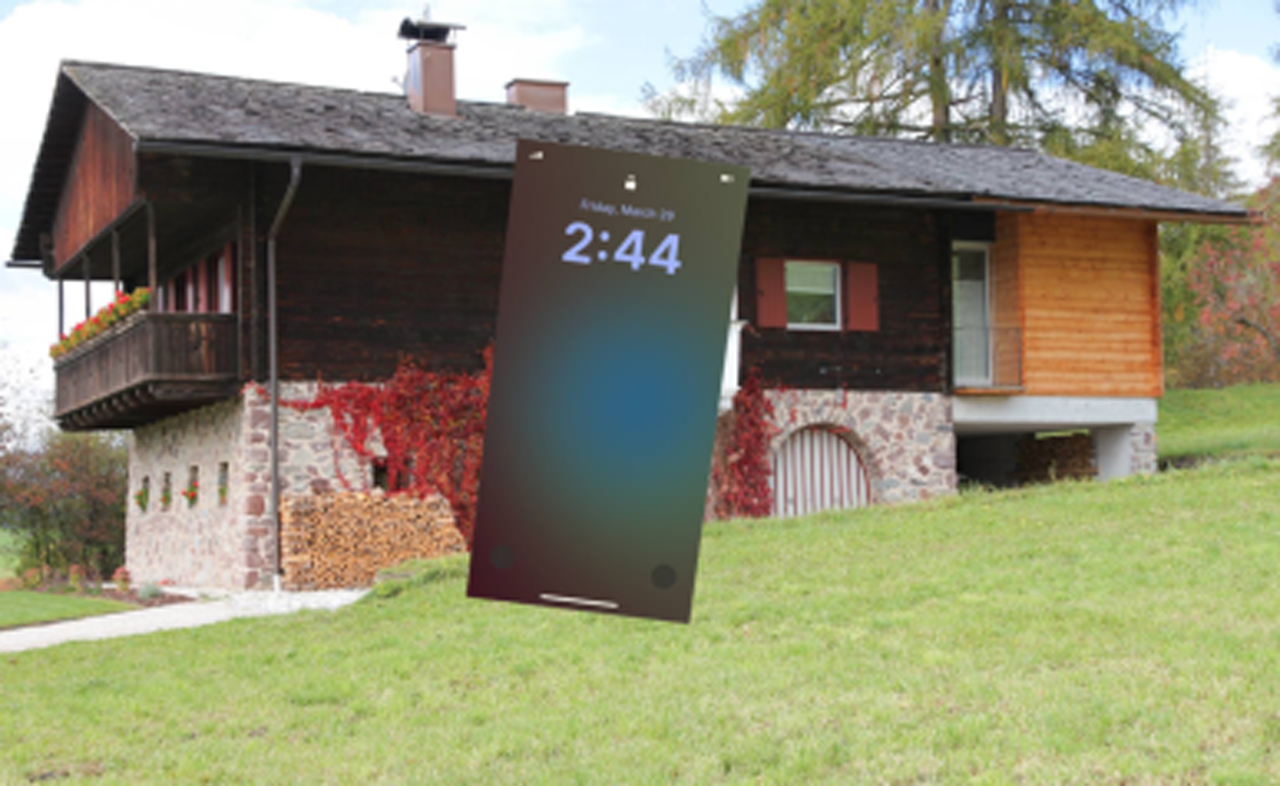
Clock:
2 h 44 min
